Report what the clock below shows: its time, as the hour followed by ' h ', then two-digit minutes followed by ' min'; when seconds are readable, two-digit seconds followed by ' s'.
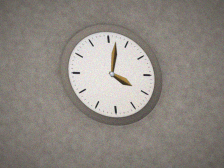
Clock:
4 h 02 min
